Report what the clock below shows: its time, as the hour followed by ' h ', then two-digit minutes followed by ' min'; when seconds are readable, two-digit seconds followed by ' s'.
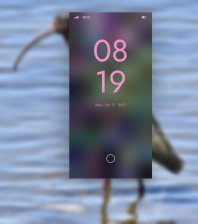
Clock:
8 h 19 min
